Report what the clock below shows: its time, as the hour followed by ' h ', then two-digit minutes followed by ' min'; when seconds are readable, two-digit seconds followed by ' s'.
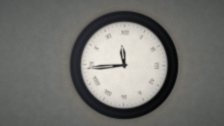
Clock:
11 h 44 min
